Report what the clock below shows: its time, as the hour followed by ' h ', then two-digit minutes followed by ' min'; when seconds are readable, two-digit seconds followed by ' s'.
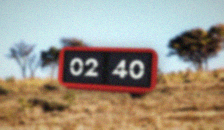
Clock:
2 h 40 min
